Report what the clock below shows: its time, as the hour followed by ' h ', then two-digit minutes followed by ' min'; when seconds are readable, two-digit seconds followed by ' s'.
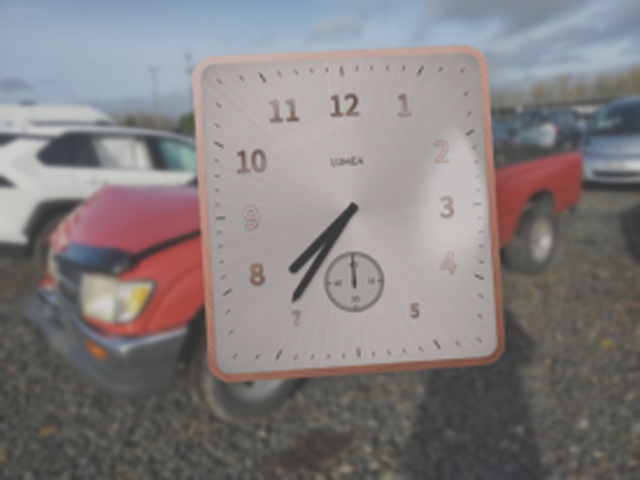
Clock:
7 h 36 min
